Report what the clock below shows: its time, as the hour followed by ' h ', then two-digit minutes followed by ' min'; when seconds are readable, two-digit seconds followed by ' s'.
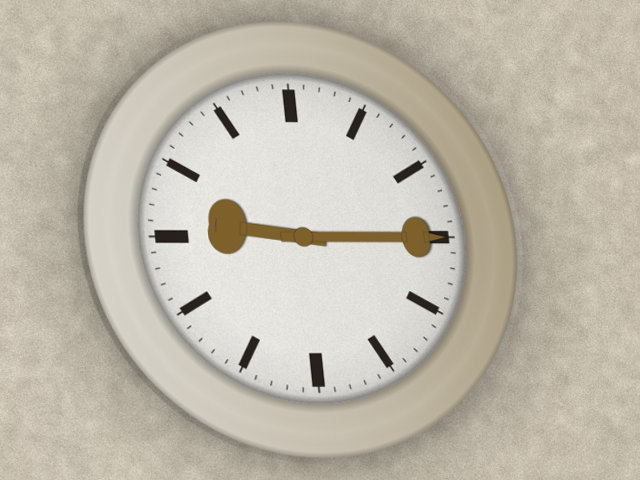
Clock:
9 h 15 min
